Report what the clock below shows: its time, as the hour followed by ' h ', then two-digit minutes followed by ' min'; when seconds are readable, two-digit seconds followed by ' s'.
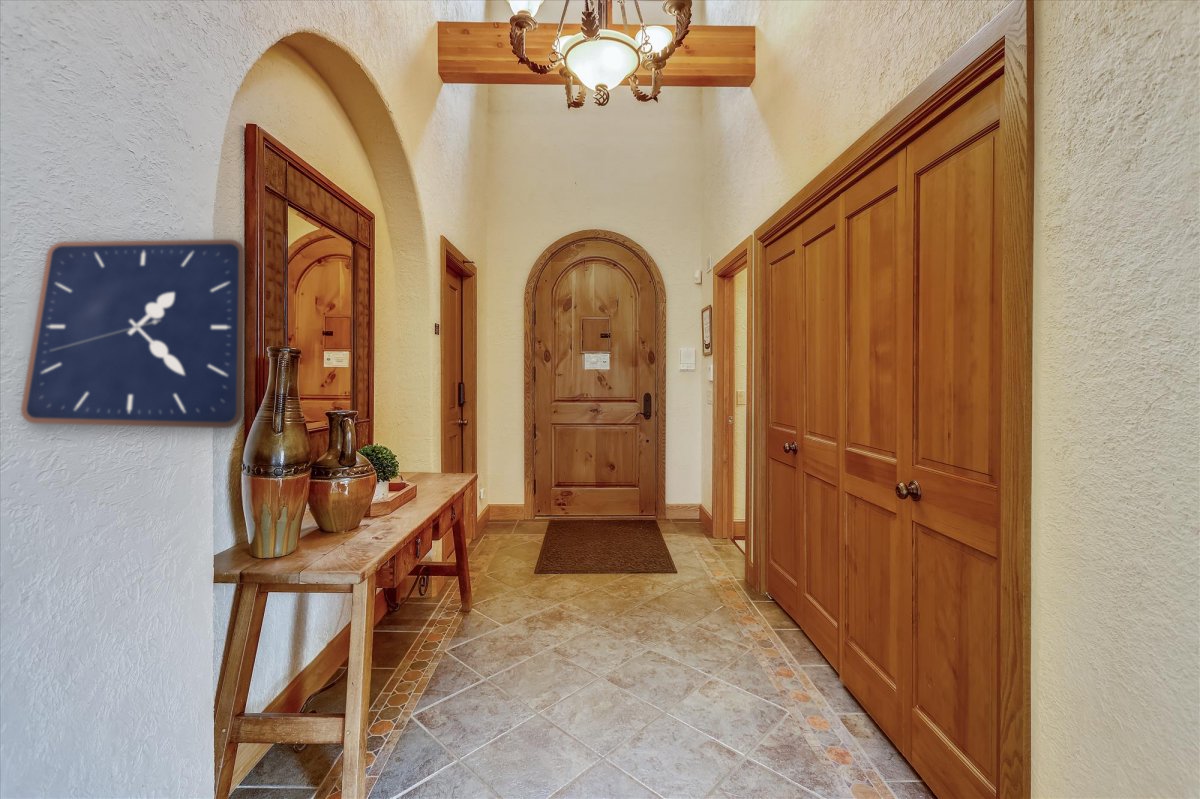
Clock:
1 h 22 min 42 s
